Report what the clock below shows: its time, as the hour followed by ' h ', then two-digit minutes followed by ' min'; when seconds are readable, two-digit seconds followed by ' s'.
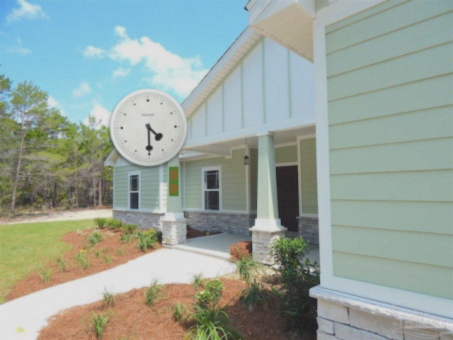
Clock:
4 h 30 min
